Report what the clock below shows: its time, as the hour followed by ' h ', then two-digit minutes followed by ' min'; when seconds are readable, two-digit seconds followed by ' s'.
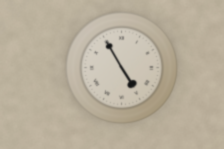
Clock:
4 h 55 min
